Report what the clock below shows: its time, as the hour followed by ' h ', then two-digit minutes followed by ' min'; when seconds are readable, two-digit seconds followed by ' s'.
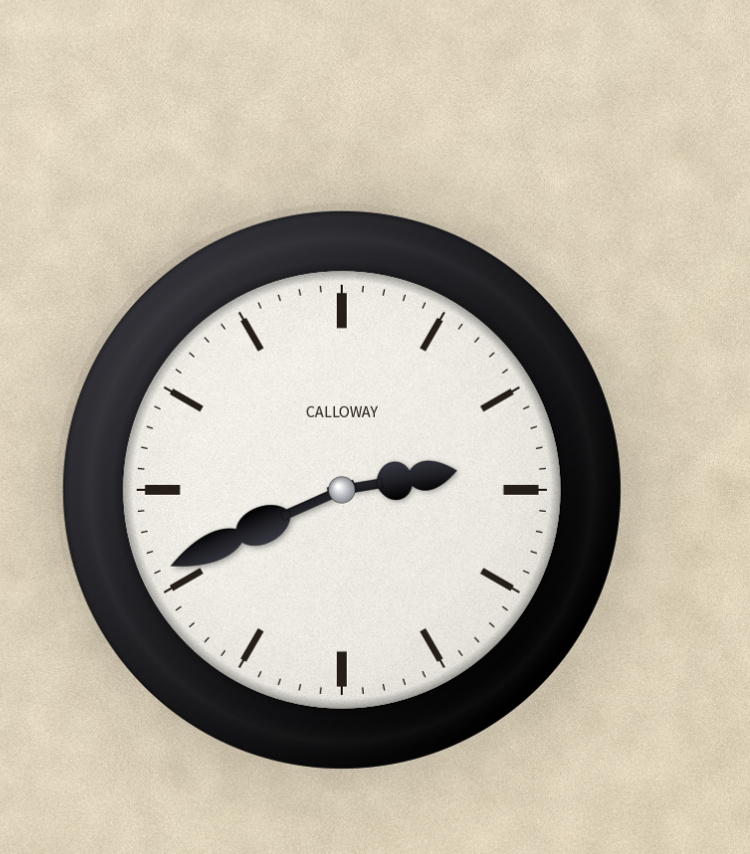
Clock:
2 h 41 min
